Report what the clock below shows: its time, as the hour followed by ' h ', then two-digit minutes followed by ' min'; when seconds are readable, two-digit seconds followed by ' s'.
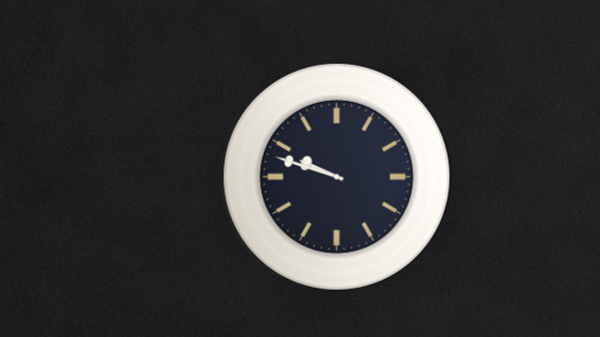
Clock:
9 h 48 min
